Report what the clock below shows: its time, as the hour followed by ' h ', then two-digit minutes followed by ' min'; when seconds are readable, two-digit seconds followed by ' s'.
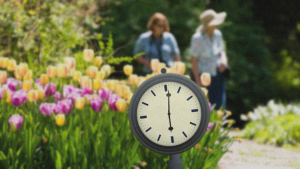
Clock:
6 h 01 min
